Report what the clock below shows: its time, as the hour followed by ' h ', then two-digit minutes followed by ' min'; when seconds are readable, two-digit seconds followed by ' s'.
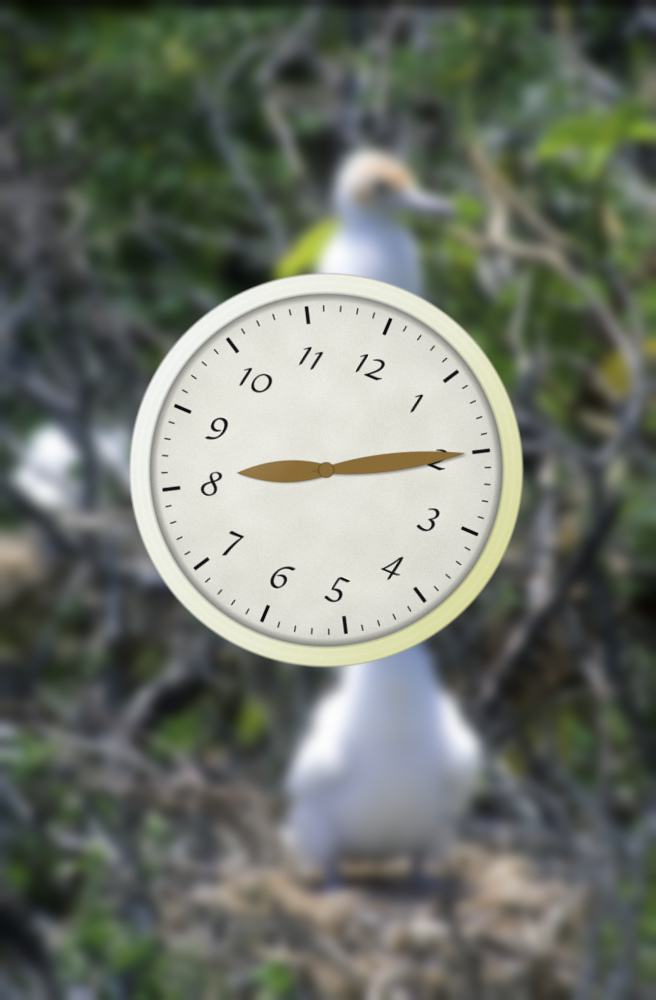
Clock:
8 h 10 min
